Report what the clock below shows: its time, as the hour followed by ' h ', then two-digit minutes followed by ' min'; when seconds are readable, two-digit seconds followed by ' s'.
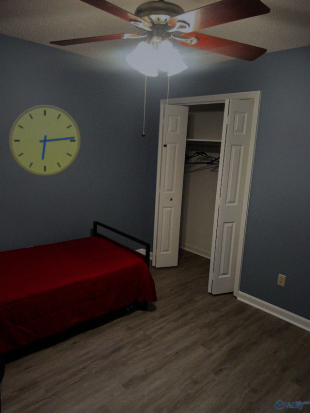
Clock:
6 h 14 min
